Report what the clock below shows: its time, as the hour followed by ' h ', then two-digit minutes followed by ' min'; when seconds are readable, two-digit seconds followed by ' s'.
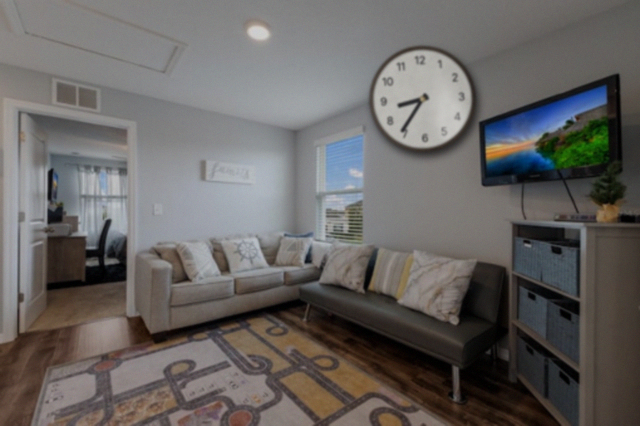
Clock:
8 h 36 min
